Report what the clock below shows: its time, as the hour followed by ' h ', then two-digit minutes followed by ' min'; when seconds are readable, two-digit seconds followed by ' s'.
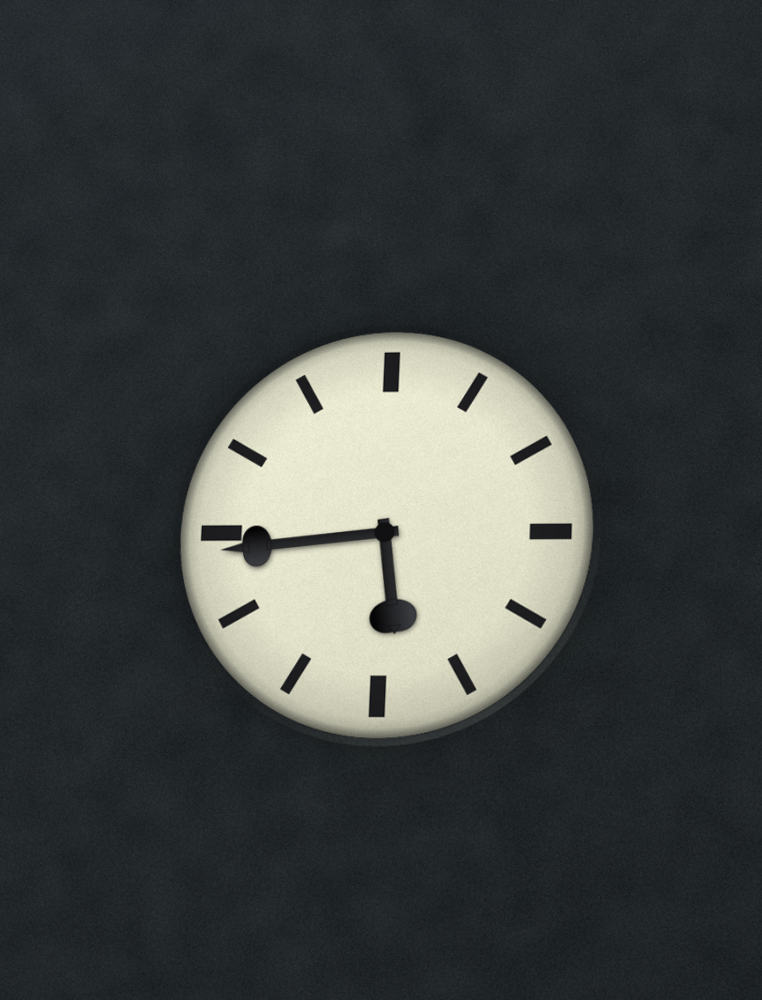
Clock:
5 h 44 min
